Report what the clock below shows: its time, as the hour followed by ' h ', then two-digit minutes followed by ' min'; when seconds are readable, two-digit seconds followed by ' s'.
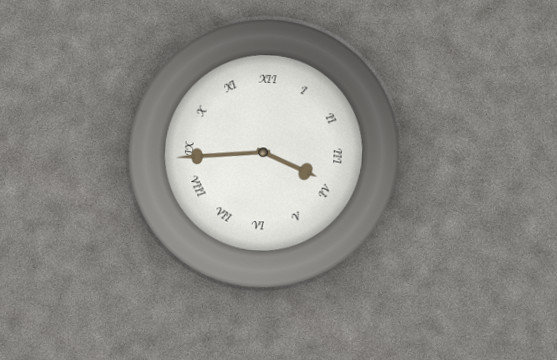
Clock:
3 h 44 min
